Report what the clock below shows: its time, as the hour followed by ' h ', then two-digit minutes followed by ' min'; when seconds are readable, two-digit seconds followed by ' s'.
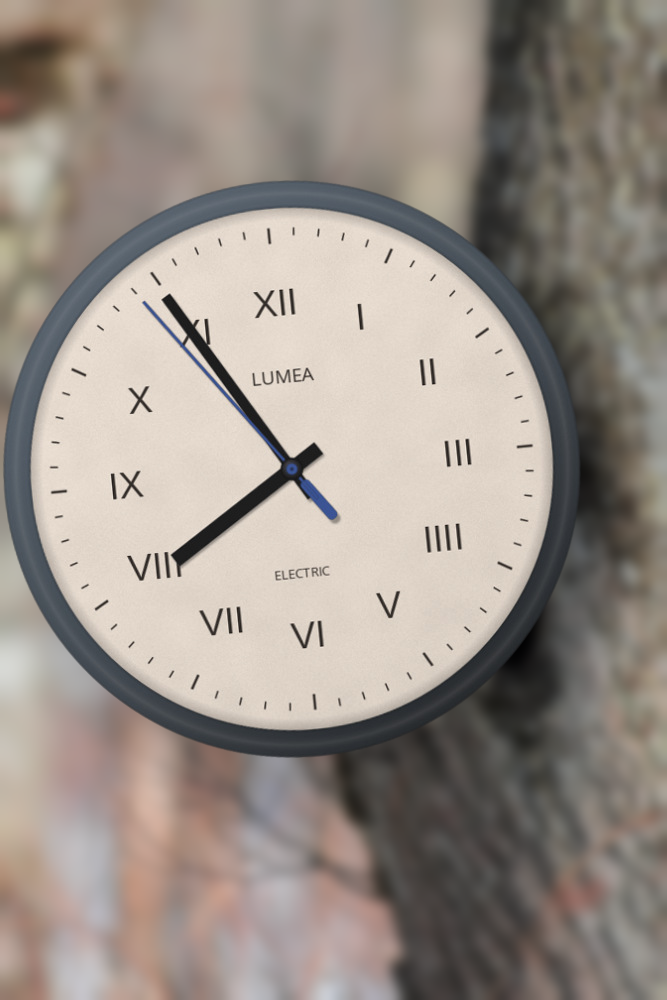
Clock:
7 h 54 min 54 s
